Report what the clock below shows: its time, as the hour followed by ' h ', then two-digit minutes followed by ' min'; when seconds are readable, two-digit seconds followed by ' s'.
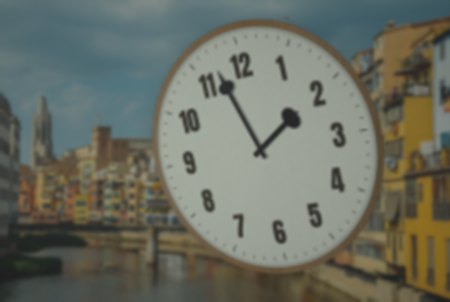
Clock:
1 h 57 min
